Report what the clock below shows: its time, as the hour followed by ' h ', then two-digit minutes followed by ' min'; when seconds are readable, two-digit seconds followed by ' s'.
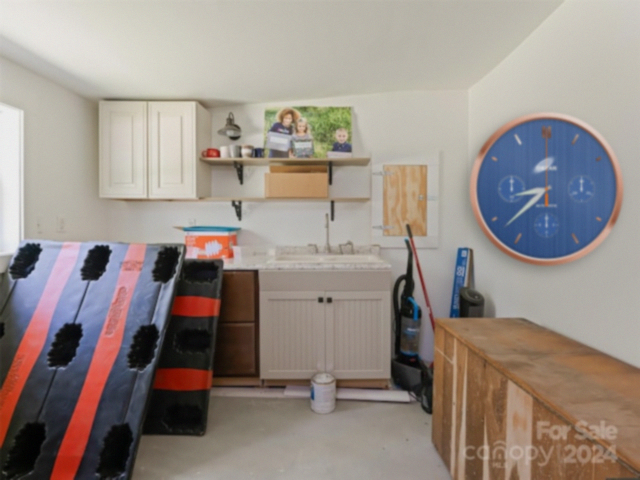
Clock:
8 h 38 min
